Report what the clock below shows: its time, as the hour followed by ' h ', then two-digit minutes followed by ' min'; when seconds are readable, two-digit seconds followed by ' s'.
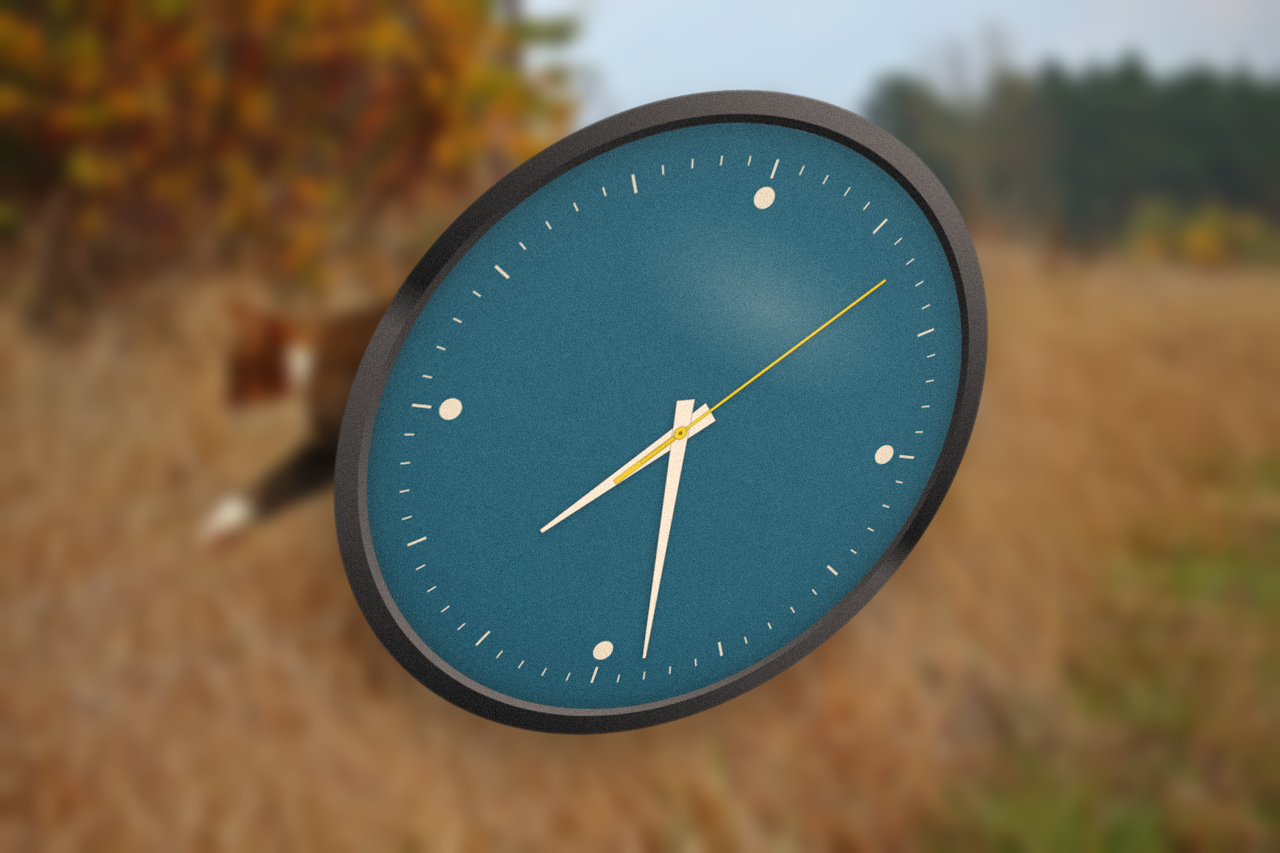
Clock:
7 h 28 min 07 s
